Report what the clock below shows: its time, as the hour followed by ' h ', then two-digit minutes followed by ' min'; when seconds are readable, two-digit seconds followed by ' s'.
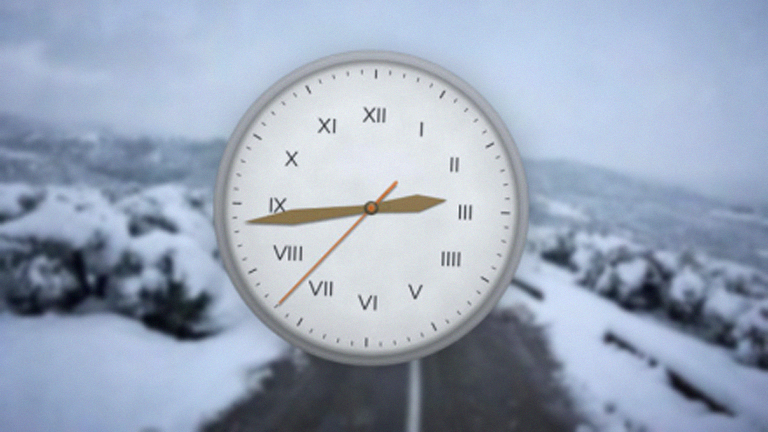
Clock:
2 h 43 min 37 s
